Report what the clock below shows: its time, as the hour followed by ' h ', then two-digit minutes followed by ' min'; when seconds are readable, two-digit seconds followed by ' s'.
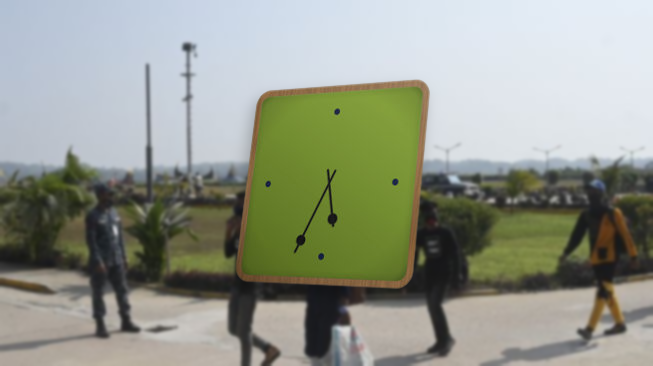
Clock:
5 h 34 min
